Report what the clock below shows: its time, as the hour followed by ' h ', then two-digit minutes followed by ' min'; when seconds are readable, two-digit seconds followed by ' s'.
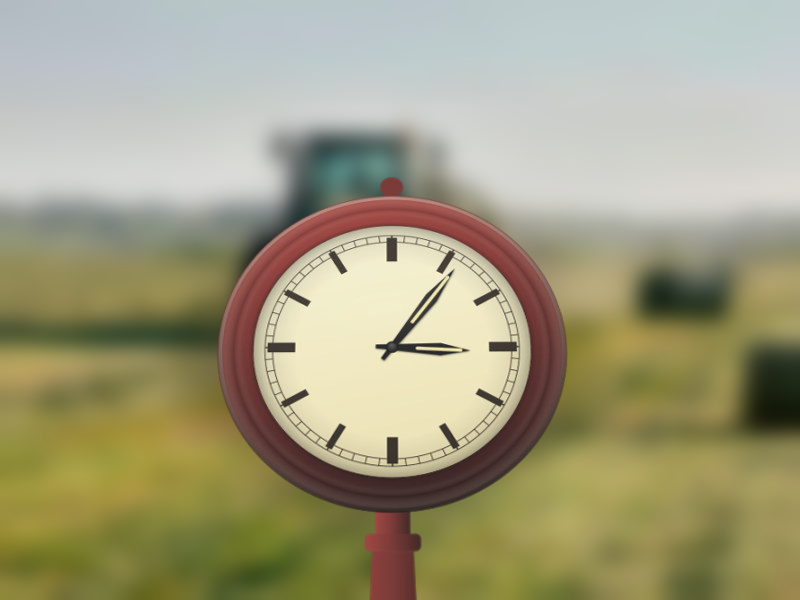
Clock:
3 h 06 min
